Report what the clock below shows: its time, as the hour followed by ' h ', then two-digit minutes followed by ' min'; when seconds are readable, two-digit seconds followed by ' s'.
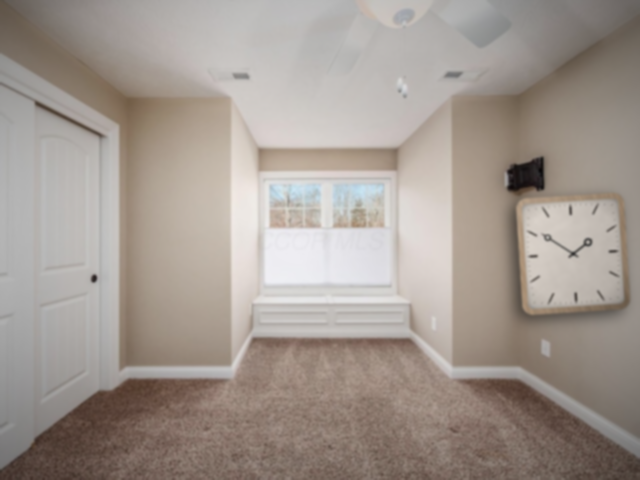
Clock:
1 h 51 min
